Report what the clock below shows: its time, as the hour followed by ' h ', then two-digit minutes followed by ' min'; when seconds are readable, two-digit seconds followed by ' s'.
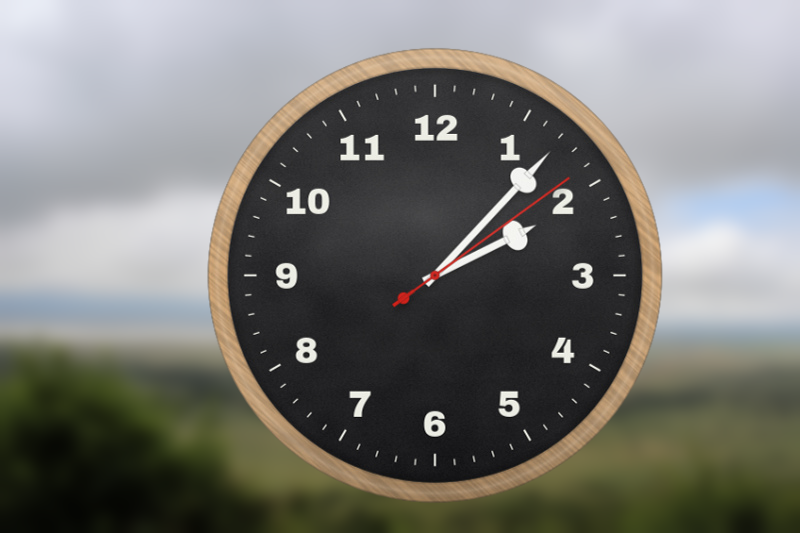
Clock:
2 h 07 min 09 s
